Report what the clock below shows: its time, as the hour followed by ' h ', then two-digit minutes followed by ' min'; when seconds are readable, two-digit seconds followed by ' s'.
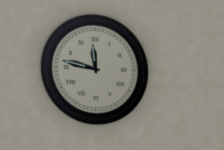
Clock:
11 h 47 min
